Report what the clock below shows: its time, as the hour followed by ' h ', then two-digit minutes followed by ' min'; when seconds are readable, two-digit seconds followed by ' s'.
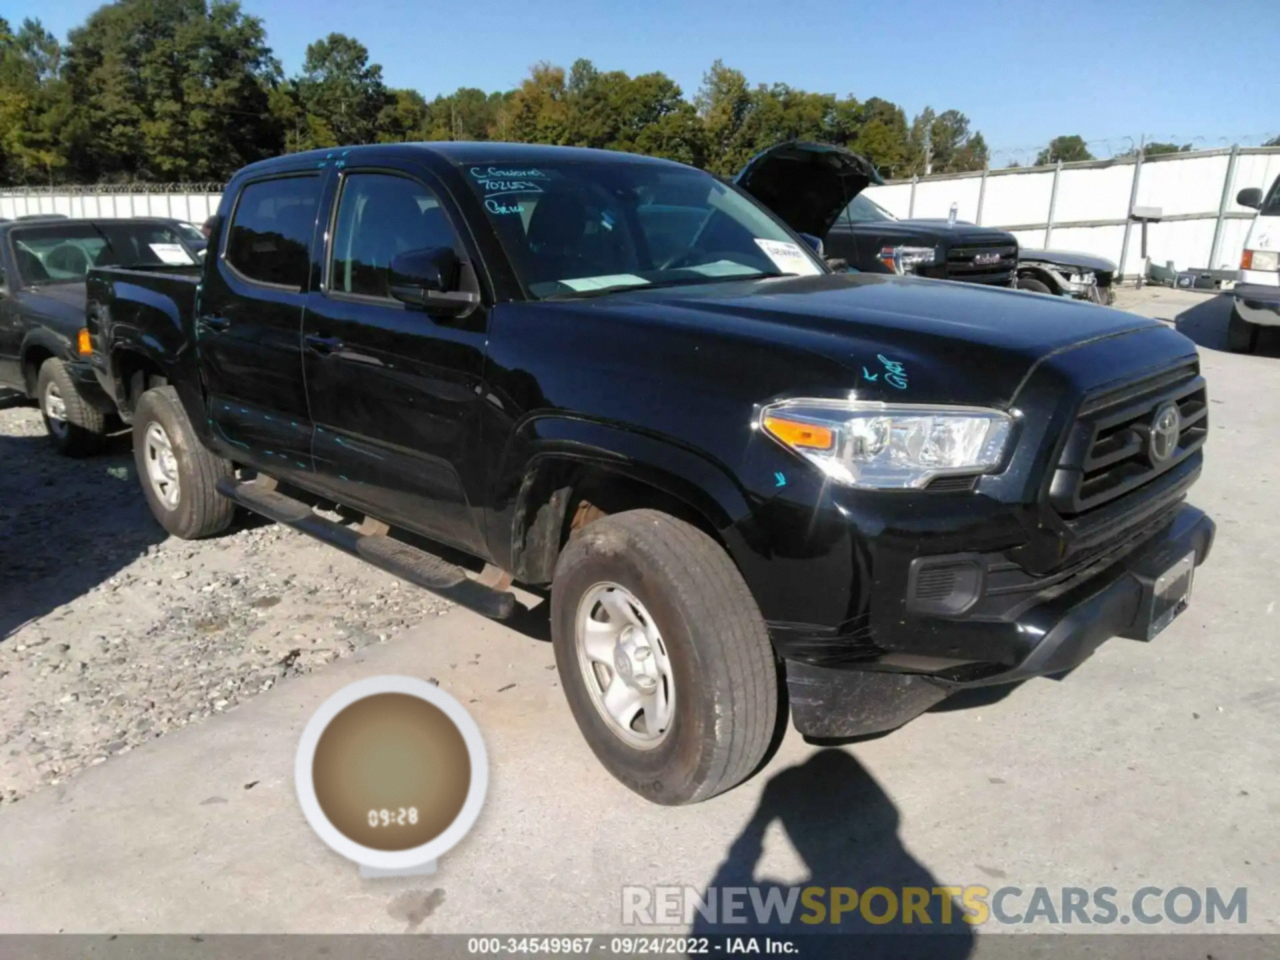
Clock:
9 h 28 min
